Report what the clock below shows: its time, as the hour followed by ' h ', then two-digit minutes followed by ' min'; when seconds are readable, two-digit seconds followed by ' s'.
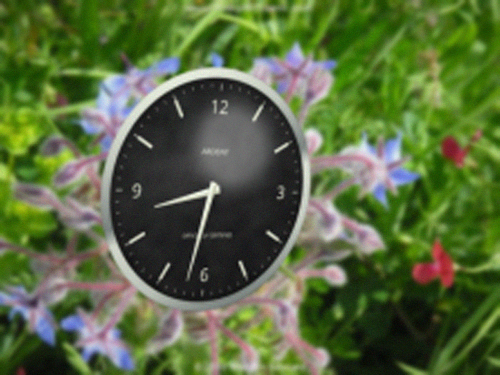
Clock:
8 h 32 min
